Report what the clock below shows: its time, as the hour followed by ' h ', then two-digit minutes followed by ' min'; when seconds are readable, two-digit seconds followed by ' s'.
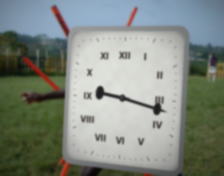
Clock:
9 h 17 min
